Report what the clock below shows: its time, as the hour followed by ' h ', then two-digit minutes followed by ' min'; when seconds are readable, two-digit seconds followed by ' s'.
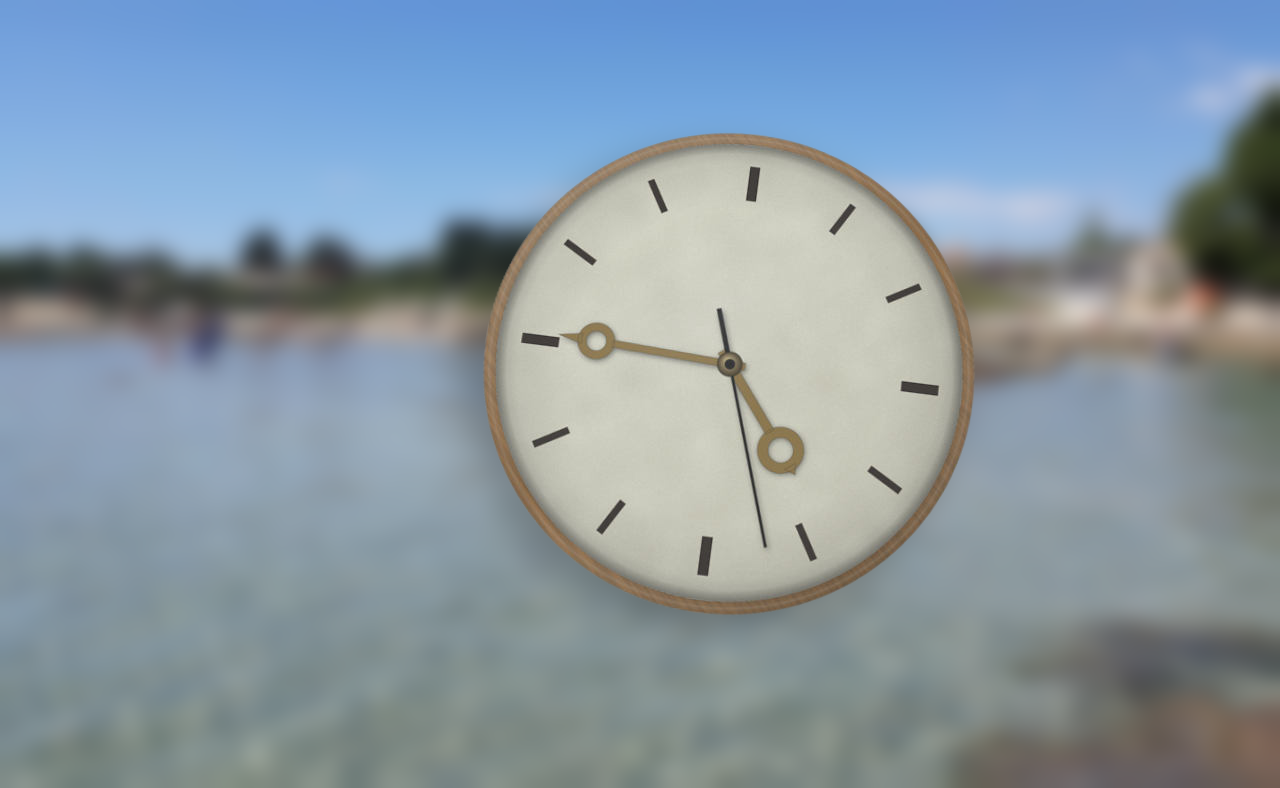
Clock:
4 h 45 min 27 s
